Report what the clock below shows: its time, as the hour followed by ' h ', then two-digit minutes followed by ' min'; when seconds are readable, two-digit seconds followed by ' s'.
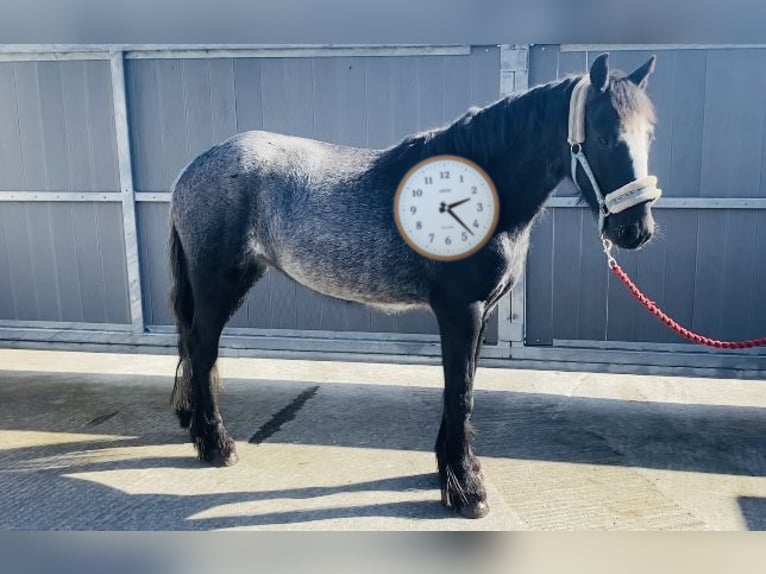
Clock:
2 h 23 min
